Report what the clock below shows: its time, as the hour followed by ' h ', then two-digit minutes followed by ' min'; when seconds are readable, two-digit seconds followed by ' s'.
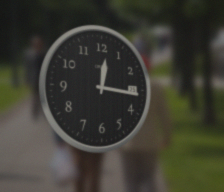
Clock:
12 h 16 min
